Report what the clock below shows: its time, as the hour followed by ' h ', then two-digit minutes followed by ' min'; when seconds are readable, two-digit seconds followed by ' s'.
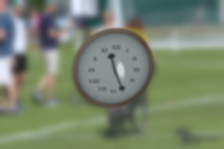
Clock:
11 h 26 min
